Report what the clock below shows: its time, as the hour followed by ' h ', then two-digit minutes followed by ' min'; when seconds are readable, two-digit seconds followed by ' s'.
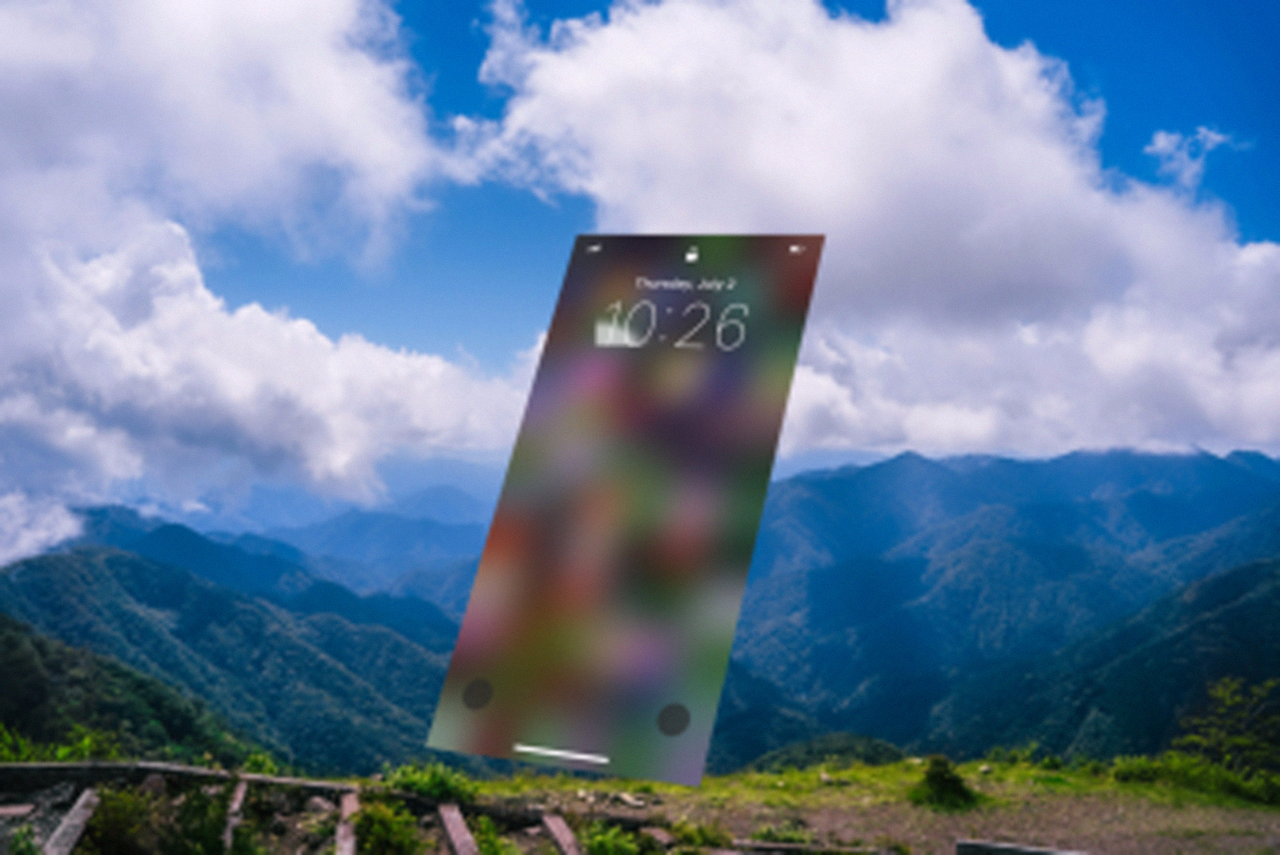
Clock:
10 h 26 min
